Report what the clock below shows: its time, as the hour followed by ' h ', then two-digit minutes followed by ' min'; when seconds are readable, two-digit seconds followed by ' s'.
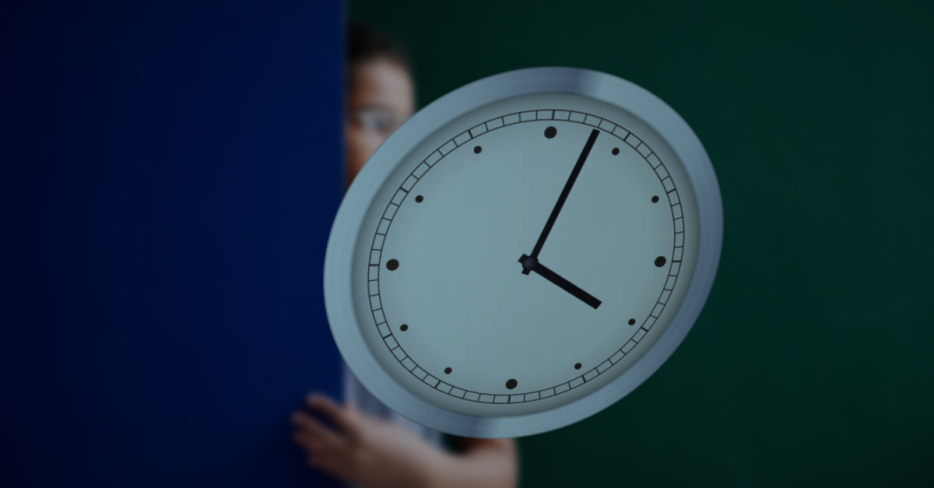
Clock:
4 h 03 min
